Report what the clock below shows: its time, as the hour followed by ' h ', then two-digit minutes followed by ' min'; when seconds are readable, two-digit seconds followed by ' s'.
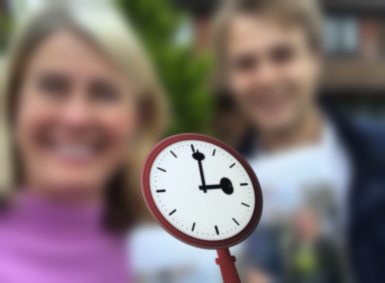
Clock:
3 h 01 min
